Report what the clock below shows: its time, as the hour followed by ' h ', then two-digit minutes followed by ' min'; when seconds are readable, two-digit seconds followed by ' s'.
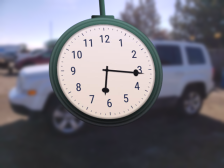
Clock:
6 h 16 min
